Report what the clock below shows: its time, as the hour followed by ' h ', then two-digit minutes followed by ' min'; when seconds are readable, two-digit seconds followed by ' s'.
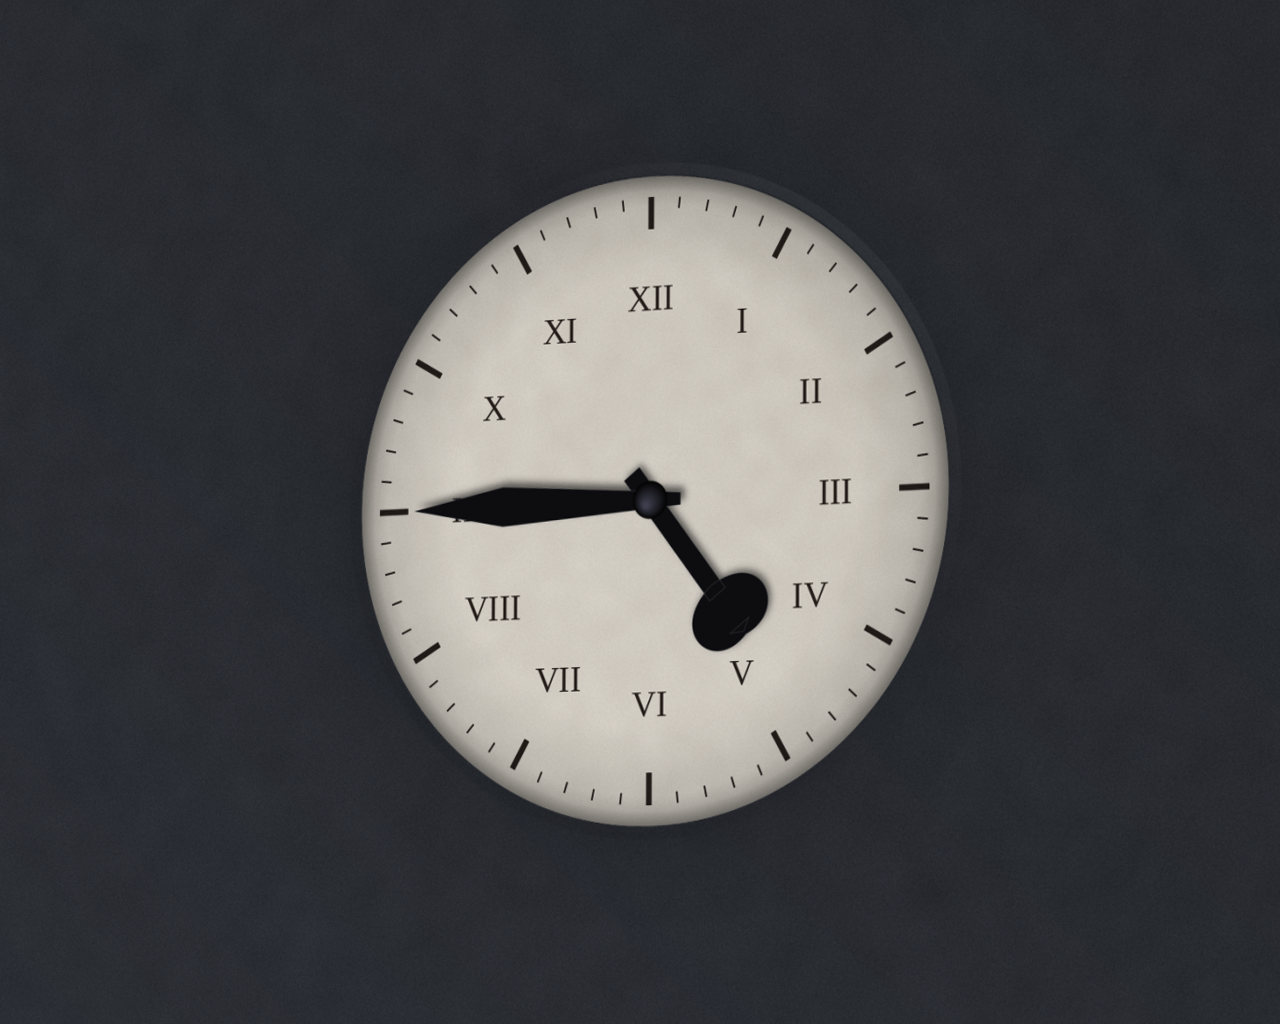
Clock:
4 h 45 min
